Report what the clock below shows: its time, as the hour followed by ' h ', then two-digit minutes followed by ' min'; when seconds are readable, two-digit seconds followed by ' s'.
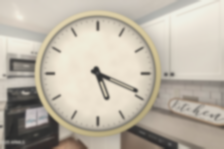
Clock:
5 h 19 min
